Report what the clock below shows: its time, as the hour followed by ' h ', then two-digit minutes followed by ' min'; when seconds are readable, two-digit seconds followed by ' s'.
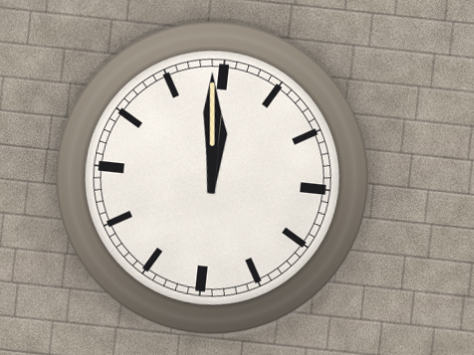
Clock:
11 h 59 min
